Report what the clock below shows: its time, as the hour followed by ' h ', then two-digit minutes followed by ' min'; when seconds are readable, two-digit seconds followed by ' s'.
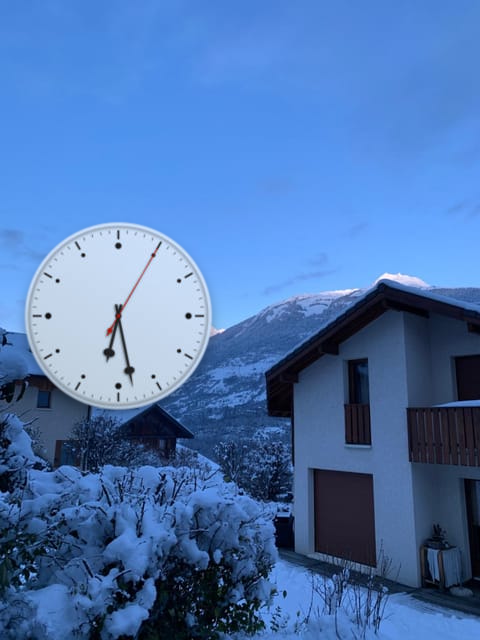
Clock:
6 h 28 min 05 s
